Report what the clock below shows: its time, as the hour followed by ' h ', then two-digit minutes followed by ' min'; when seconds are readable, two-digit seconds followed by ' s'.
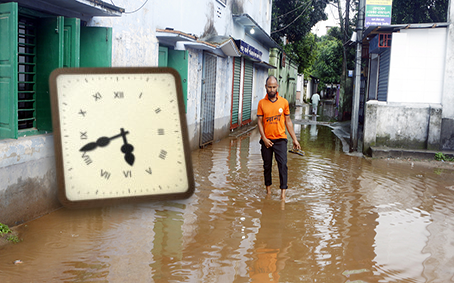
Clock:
5 h 42 min
